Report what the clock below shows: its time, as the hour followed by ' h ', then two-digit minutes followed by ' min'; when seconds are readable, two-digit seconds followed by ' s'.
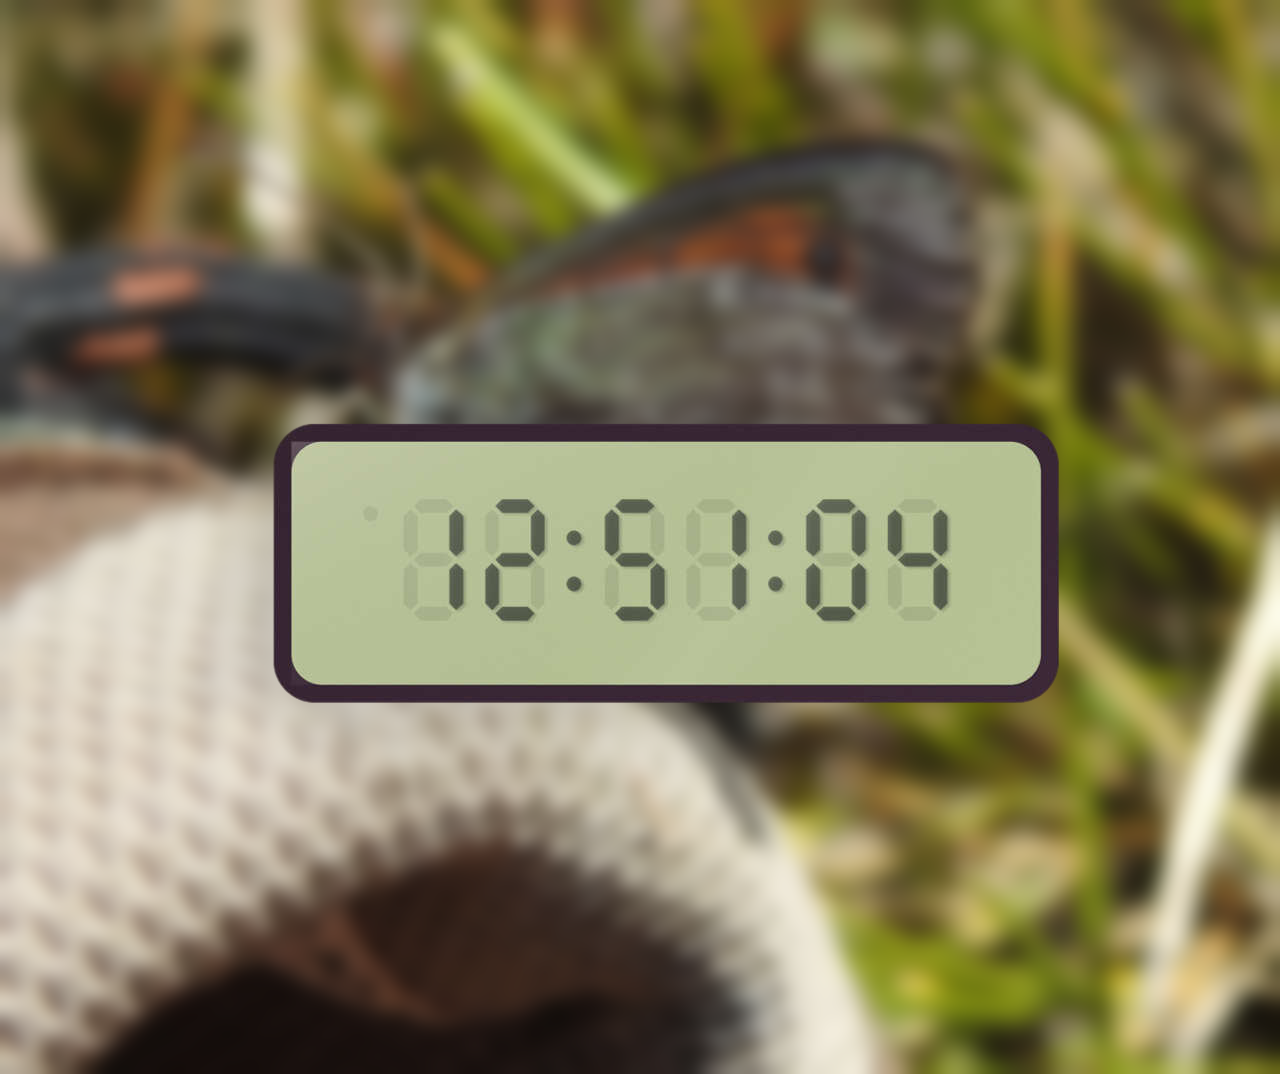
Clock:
12 h 51 min 04 s
